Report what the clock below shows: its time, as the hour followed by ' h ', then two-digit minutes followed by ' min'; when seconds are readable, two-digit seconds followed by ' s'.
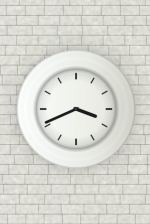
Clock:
3 h 41 min
